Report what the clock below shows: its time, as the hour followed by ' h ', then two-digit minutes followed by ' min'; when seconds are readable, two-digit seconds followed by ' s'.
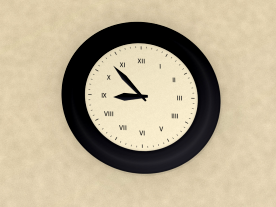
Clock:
8 h 53 min
